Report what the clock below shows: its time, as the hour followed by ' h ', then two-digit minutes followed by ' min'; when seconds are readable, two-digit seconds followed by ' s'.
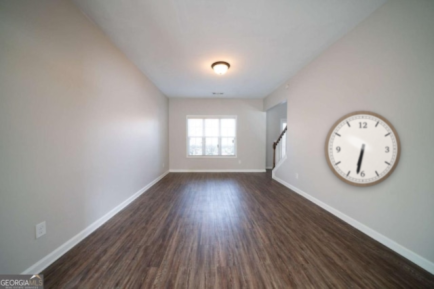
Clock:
6 h 32 min
